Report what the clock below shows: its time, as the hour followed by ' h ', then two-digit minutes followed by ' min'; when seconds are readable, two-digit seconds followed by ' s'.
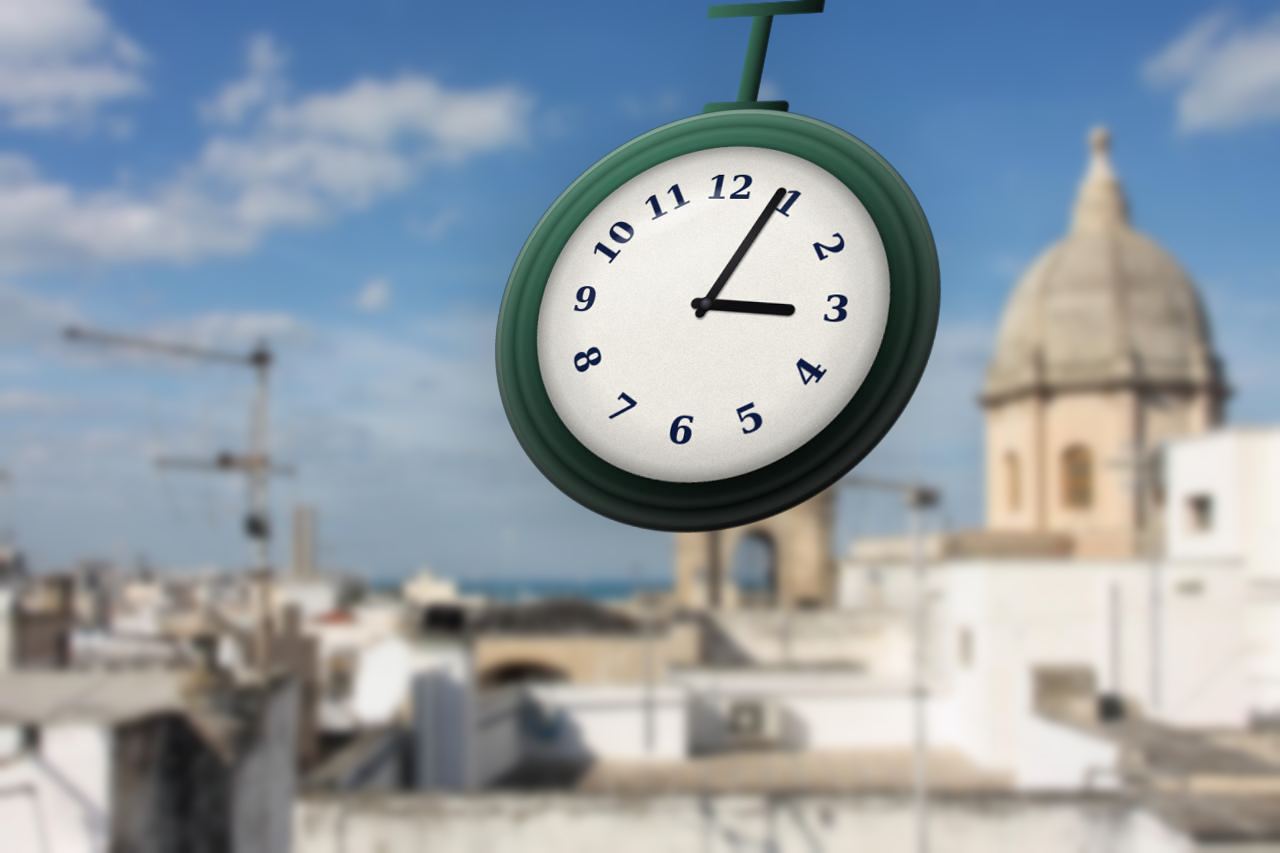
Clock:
3 h 04 min
